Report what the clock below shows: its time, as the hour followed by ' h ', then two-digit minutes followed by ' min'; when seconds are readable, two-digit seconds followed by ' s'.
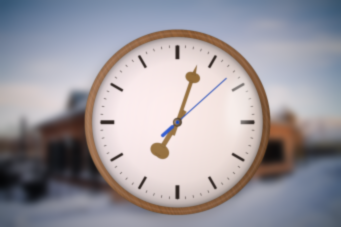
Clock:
7 h 03 min 08 s
